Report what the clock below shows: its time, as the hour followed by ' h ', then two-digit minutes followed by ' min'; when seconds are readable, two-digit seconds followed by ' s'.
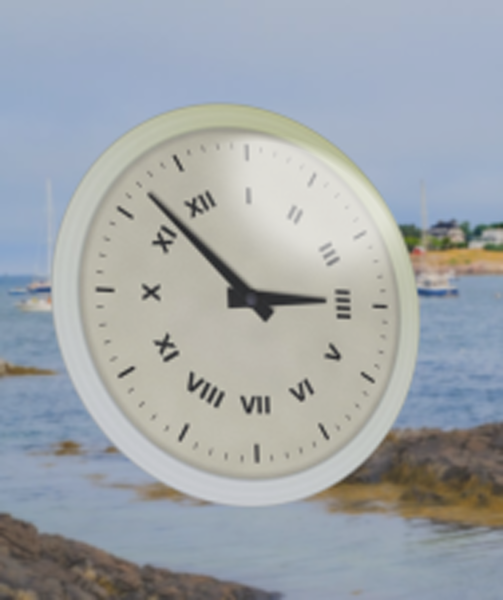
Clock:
3 h 57 min
